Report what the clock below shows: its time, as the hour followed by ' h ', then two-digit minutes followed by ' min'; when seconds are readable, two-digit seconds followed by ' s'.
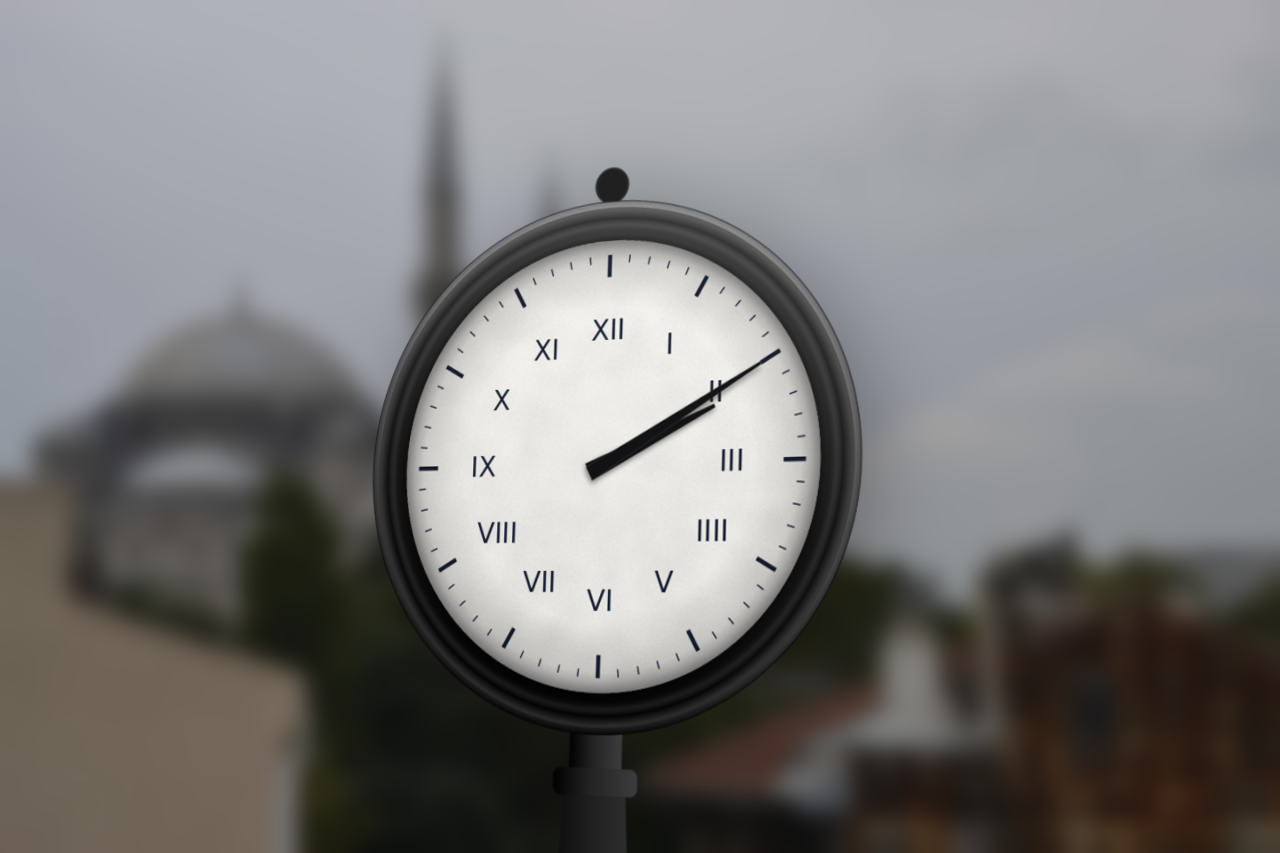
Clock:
2 h 10 min
